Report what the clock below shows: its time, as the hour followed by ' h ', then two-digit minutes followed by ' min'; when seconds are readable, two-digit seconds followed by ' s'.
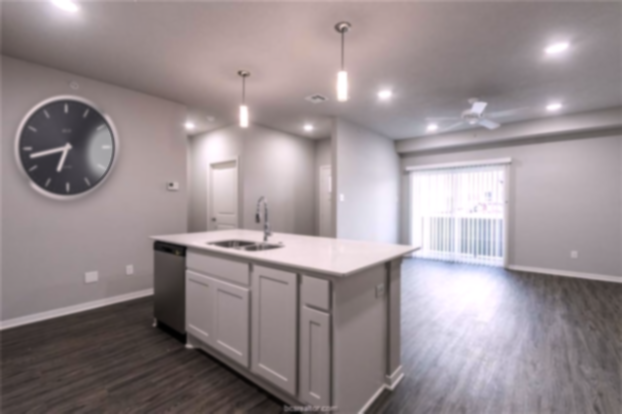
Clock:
6 h 43 min
